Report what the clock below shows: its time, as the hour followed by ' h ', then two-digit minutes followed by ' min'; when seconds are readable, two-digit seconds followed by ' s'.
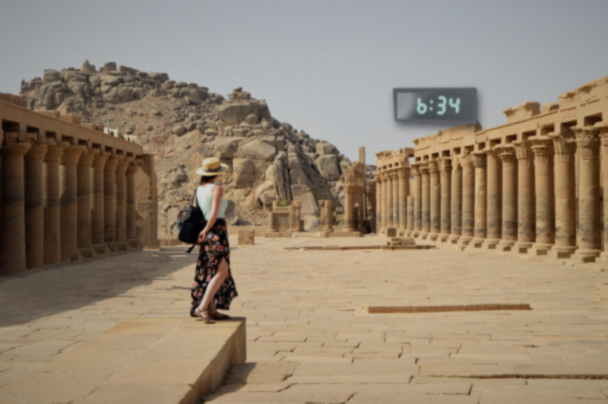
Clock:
6 h 34 min
